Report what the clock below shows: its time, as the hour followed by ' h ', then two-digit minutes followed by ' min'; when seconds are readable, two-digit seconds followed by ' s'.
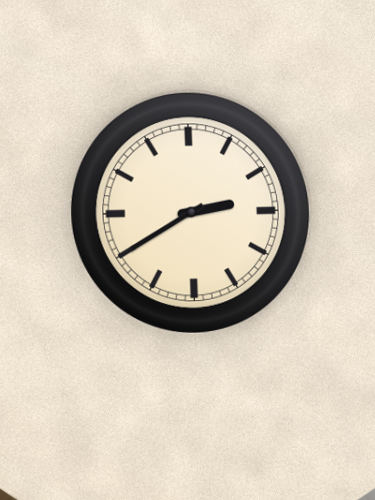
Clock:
2 h 40 min
